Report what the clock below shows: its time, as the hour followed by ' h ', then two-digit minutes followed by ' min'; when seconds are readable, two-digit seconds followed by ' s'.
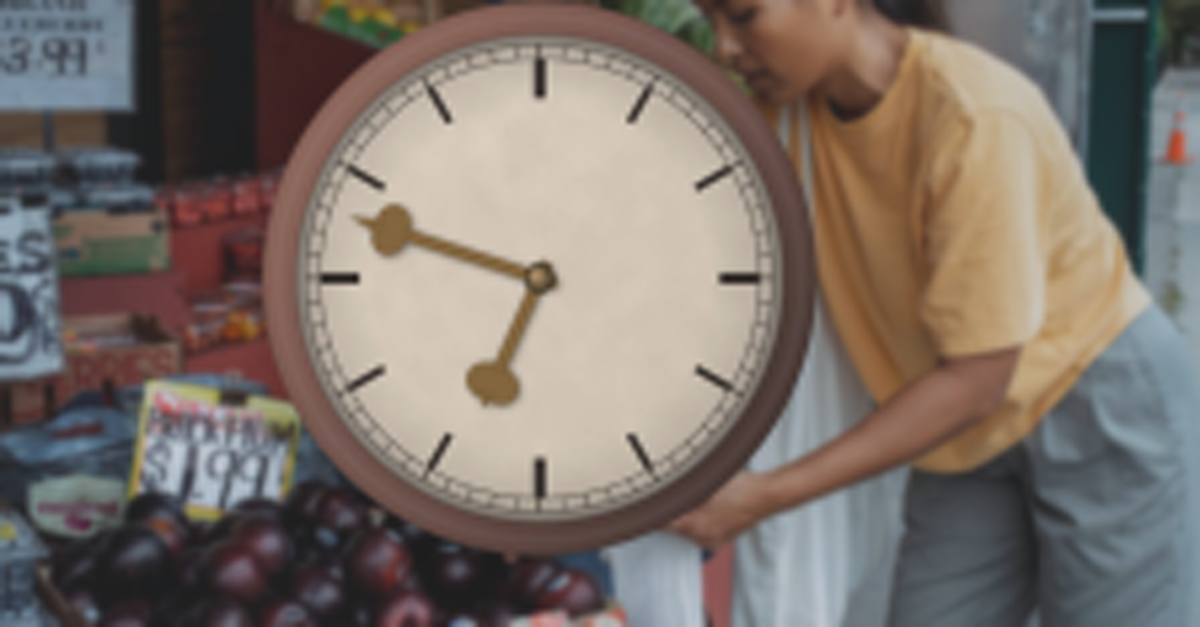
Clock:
6 h 48 min
